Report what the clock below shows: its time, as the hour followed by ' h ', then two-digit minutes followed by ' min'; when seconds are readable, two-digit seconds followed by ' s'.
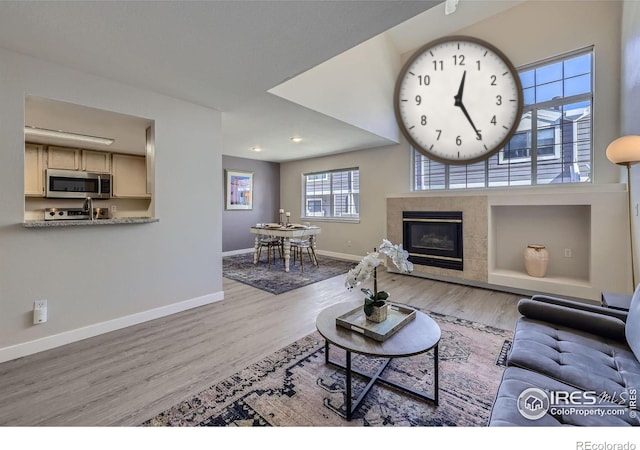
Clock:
12 h 25 min
